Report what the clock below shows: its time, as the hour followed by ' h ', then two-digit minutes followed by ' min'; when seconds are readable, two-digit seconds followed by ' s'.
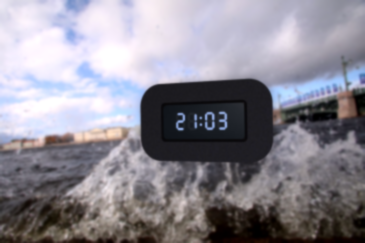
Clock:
21 h 03 min
